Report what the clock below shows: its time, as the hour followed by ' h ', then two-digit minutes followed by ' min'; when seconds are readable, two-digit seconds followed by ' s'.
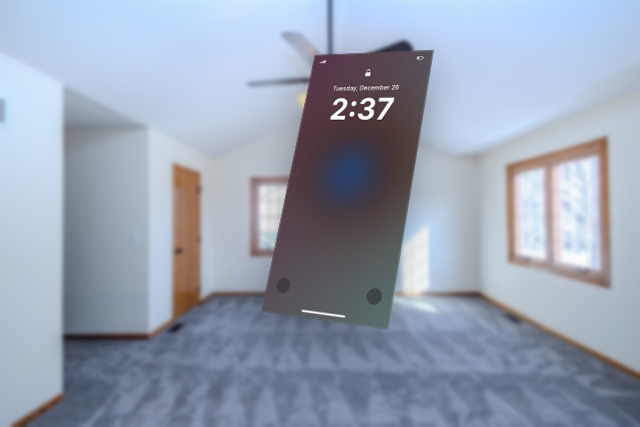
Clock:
2 h 37 min
